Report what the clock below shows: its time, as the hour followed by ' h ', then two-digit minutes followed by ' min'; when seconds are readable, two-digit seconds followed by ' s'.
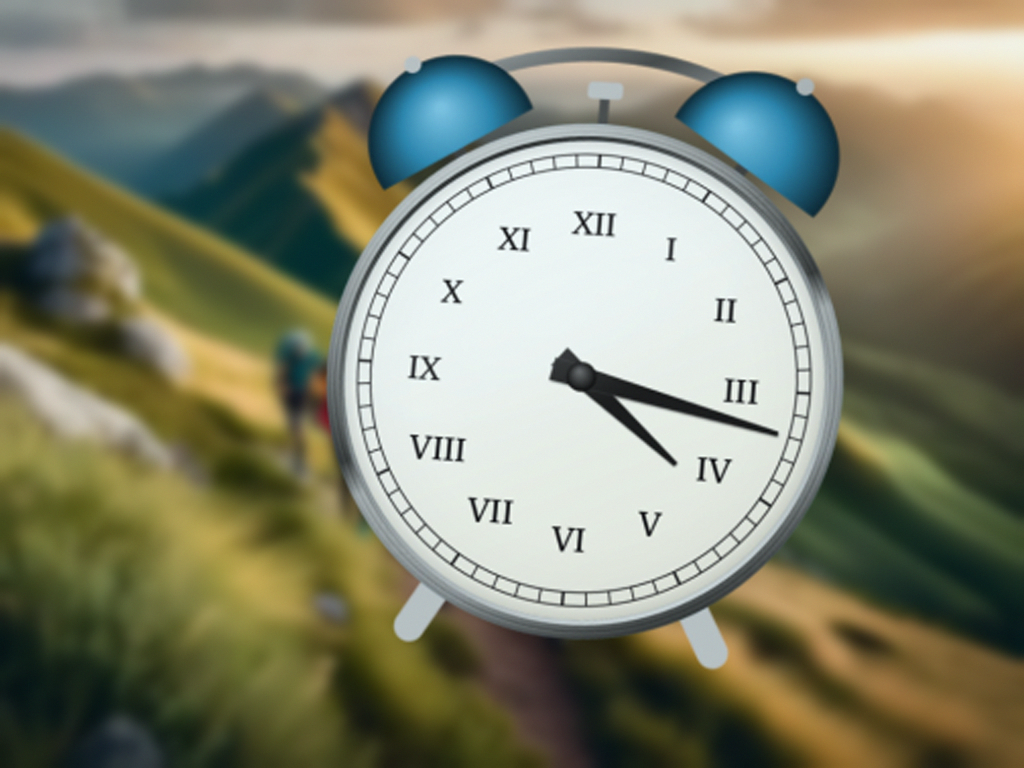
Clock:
4 h 17 min
